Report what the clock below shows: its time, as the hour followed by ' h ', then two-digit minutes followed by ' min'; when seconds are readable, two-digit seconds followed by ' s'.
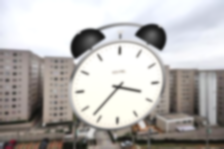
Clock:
3 h 37 min
